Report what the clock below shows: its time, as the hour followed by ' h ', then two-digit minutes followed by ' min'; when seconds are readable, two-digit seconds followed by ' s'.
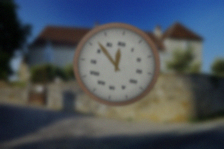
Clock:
11 h 52 min
